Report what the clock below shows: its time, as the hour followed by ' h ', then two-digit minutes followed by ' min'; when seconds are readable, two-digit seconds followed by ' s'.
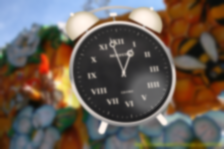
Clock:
12 h 58 min
